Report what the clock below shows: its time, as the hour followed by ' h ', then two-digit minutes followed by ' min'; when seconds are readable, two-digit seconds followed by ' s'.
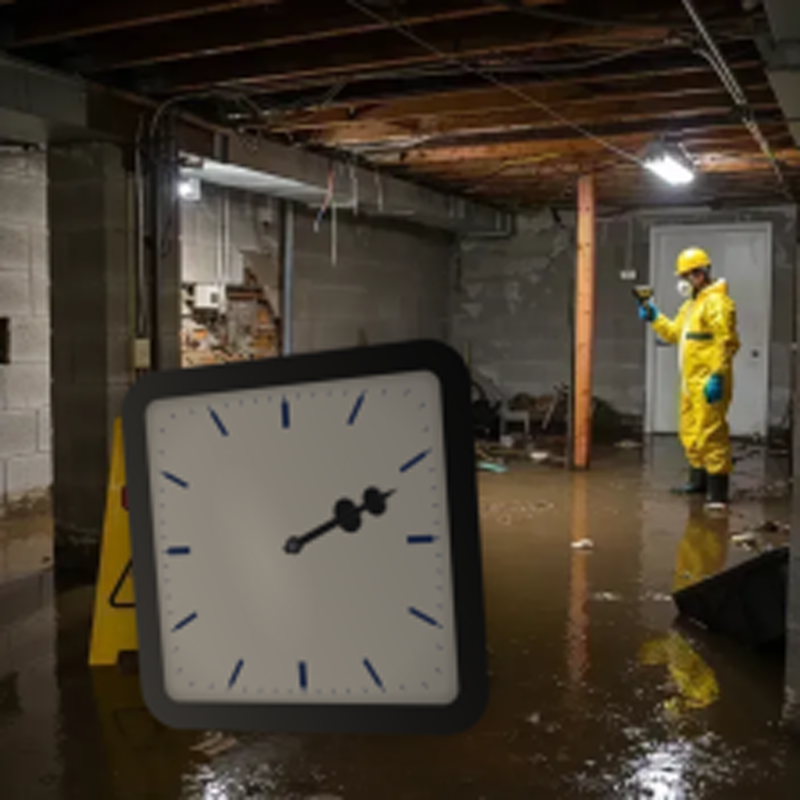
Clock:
2 h 11 min
